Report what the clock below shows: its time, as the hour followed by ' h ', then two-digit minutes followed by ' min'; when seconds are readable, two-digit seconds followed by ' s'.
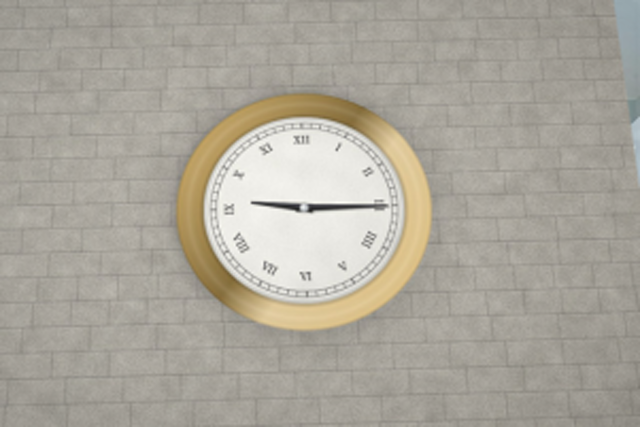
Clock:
9 h 15 min
